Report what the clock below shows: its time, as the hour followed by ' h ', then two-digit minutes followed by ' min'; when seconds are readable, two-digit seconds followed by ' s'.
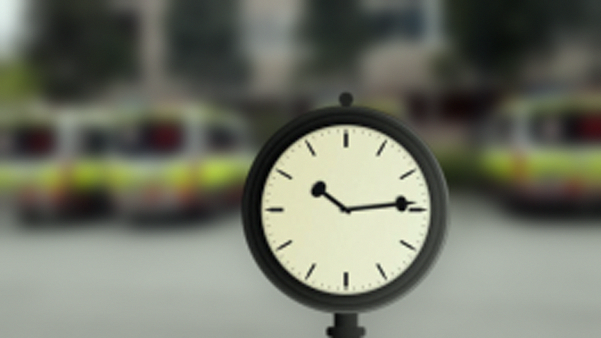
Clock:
10 h 14 min
